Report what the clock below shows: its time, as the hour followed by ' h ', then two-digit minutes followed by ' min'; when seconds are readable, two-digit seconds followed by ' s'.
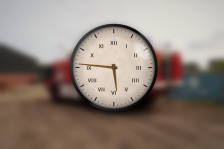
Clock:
5 h 46 min
